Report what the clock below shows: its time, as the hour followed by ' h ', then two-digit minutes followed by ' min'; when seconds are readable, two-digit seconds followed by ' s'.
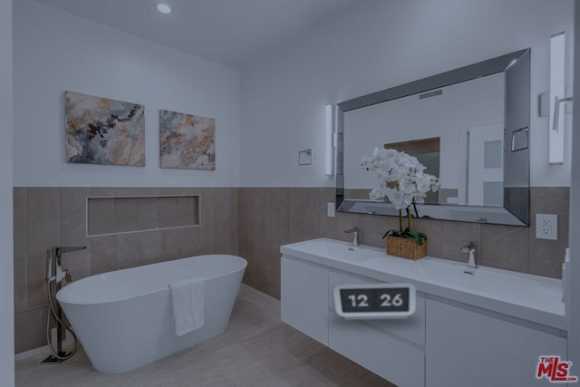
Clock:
12 h 26 min
